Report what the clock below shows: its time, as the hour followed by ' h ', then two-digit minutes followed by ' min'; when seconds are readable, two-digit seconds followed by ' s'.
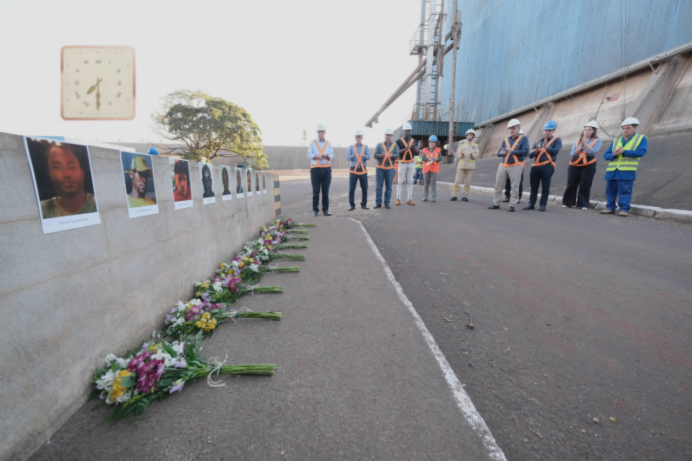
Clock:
7 h 30 min
